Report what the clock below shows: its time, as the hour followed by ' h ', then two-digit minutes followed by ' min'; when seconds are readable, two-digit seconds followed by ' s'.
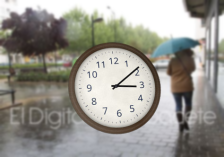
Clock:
3 h 09 min
